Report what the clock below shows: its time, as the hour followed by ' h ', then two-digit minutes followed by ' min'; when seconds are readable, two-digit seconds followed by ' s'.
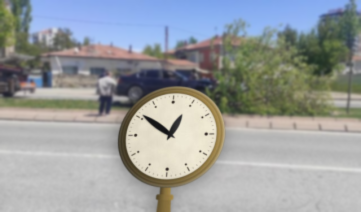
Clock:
12 h 51 min
